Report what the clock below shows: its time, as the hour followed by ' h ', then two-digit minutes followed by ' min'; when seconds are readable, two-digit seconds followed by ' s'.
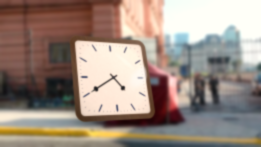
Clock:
4 h 40 min
